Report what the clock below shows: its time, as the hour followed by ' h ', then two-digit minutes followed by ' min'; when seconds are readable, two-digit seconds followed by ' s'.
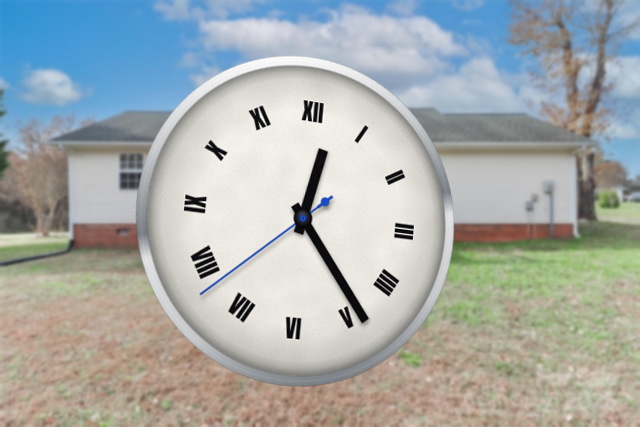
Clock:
12 h 23 min 38 s
